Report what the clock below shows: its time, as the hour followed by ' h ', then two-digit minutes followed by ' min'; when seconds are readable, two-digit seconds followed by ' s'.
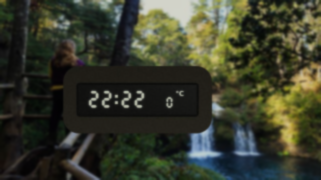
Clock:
22 h 22 min
